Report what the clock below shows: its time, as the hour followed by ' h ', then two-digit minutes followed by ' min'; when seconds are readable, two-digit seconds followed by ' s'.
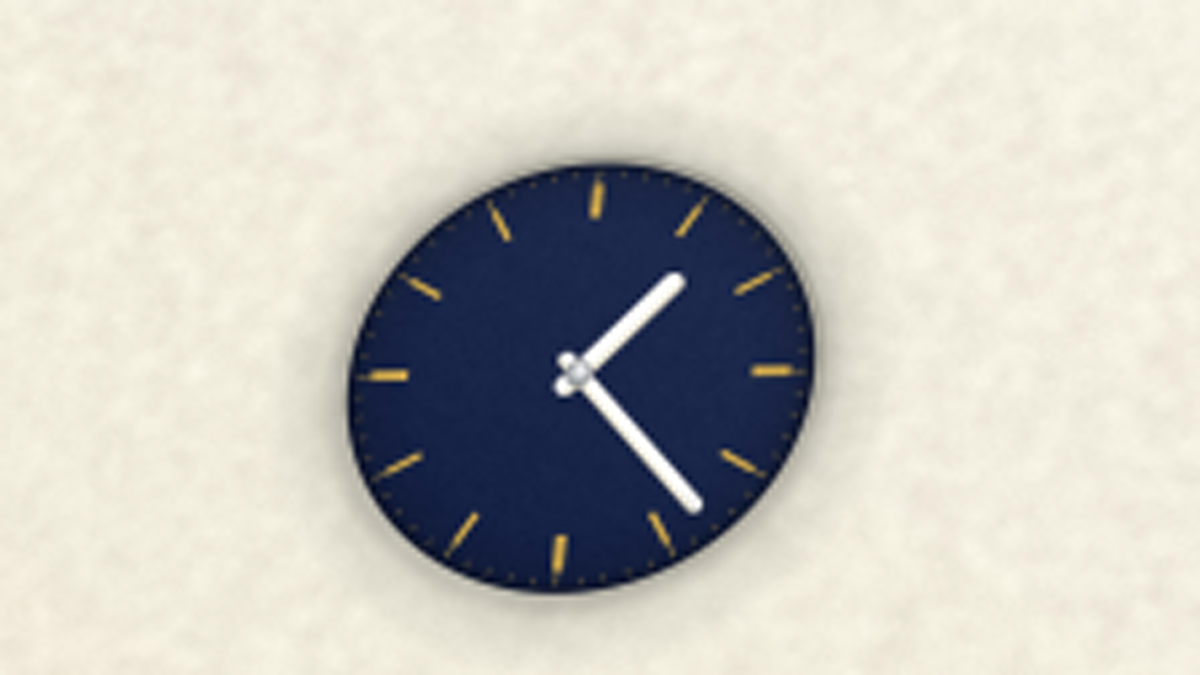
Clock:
1 h 23 min
